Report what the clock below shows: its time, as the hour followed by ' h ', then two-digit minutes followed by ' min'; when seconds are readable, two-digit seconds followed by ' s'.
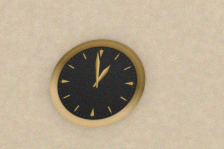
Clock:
12 h 59 min
